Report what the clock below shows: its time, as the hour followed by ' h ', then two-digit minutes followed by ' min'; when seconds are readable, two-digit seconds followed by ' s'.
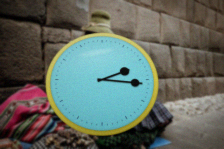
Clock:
2 h 16 min
